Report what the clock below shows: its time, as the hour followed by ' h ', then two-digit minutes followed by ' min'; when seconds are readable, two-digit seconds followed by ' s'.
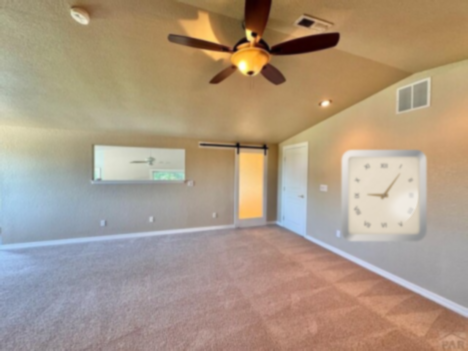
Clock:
9 h 06 min
